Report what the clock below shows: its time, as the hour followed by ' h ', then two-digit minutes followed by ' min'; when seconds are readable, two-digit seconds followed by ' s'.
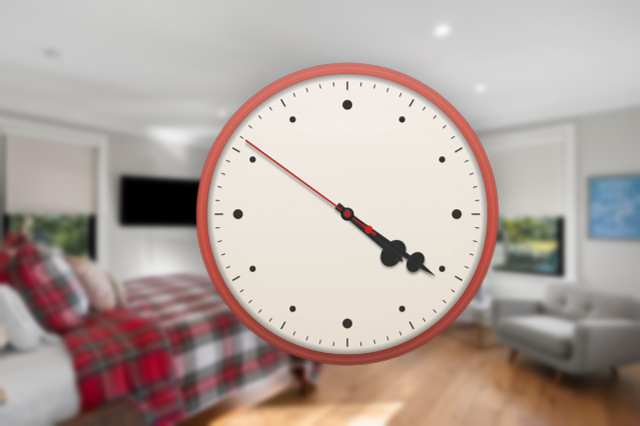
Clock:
4 h 20 min 51 s
